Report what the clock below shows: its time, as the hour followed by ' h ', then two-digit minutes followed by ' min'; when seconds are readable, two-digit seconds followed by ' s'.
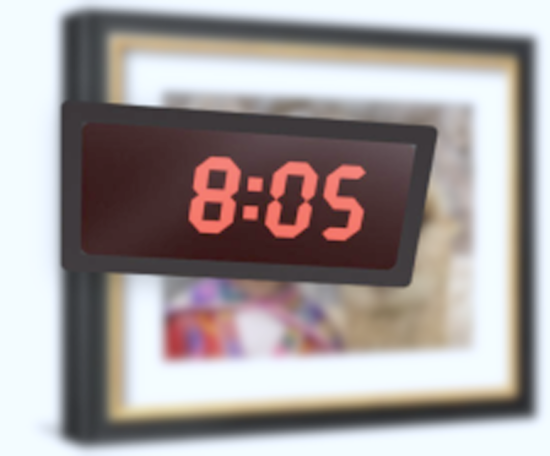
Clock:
8 h 05 min
